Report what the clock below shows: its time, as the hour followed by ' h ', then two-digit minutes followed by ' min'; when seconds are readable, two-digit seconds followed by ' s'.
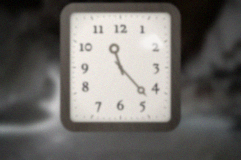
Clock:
11 h 23 min
